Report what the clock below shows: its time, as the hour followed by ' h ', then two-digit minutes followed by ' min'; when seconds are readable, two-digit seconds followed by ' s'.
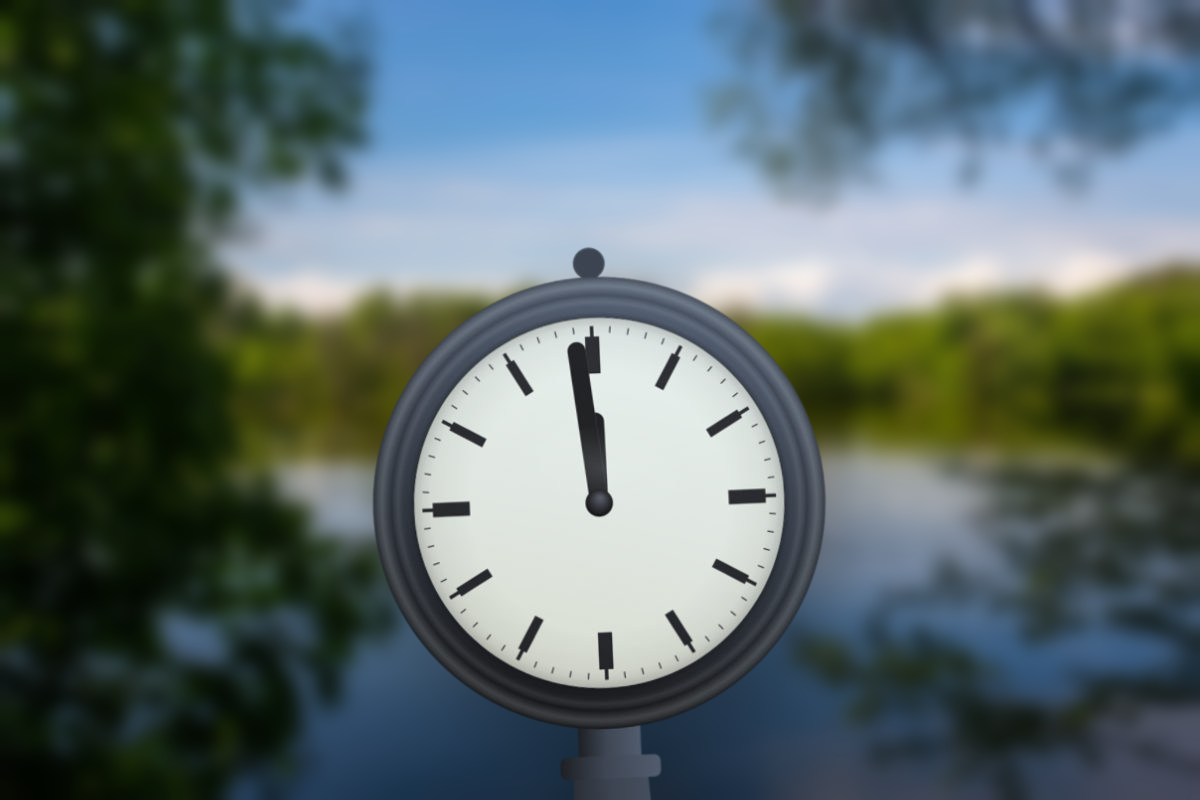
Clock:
11 h 59 min
